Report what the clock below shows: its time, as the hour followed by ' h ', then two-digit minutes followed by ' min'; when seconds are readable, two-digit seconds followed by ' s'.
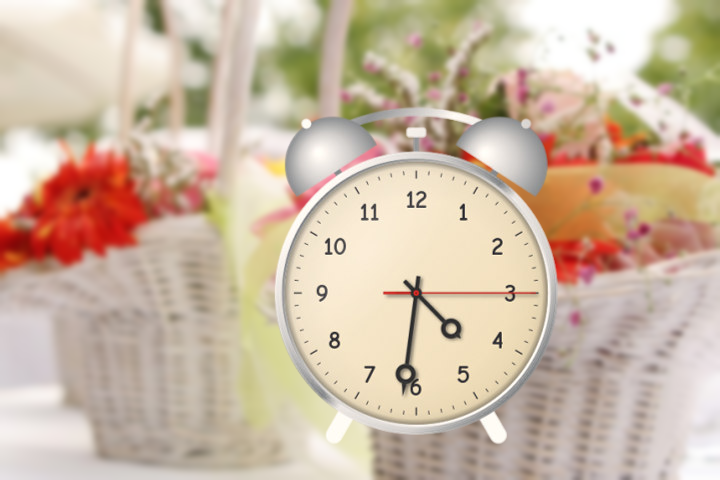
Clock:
4 h 31 min 15 s
